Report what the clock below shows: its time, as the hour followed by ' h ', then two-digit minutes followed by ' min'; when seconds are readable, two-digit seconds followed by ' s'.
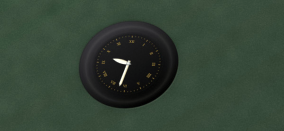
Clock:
9 h 32 min
